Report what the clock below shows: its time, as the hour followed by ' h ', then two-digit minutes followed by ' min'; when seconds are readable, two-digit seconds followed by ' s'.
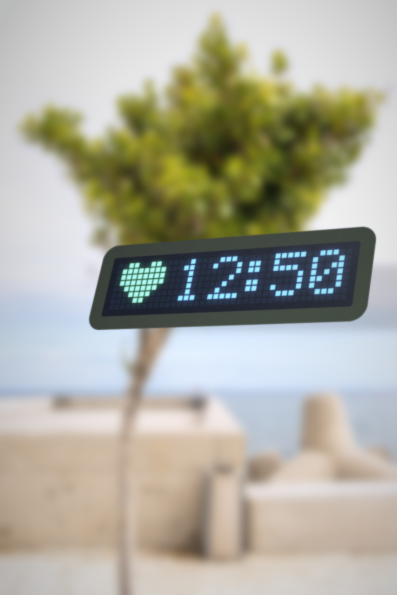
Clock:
12 h 50 min
